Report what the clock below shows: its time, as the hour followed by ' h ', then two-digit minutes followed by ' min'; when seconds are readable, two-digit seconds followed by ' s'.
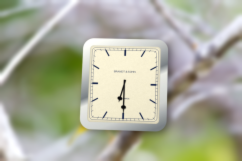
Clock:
6 h 30 min
